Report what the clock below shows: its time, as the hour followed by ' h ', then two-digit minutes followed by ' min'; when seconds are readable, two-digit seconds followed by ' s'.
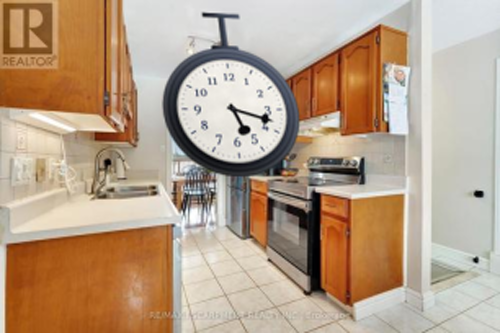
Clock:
5 h 18 min
